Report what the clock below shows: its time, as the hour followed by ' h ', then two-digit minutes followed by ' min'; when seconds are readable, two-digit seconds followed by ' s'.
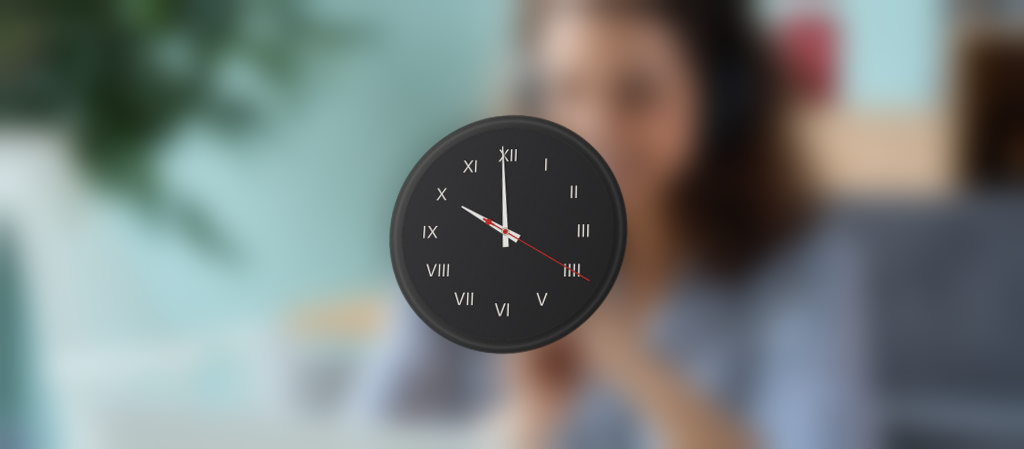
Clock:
9 h 59 min 20 s
